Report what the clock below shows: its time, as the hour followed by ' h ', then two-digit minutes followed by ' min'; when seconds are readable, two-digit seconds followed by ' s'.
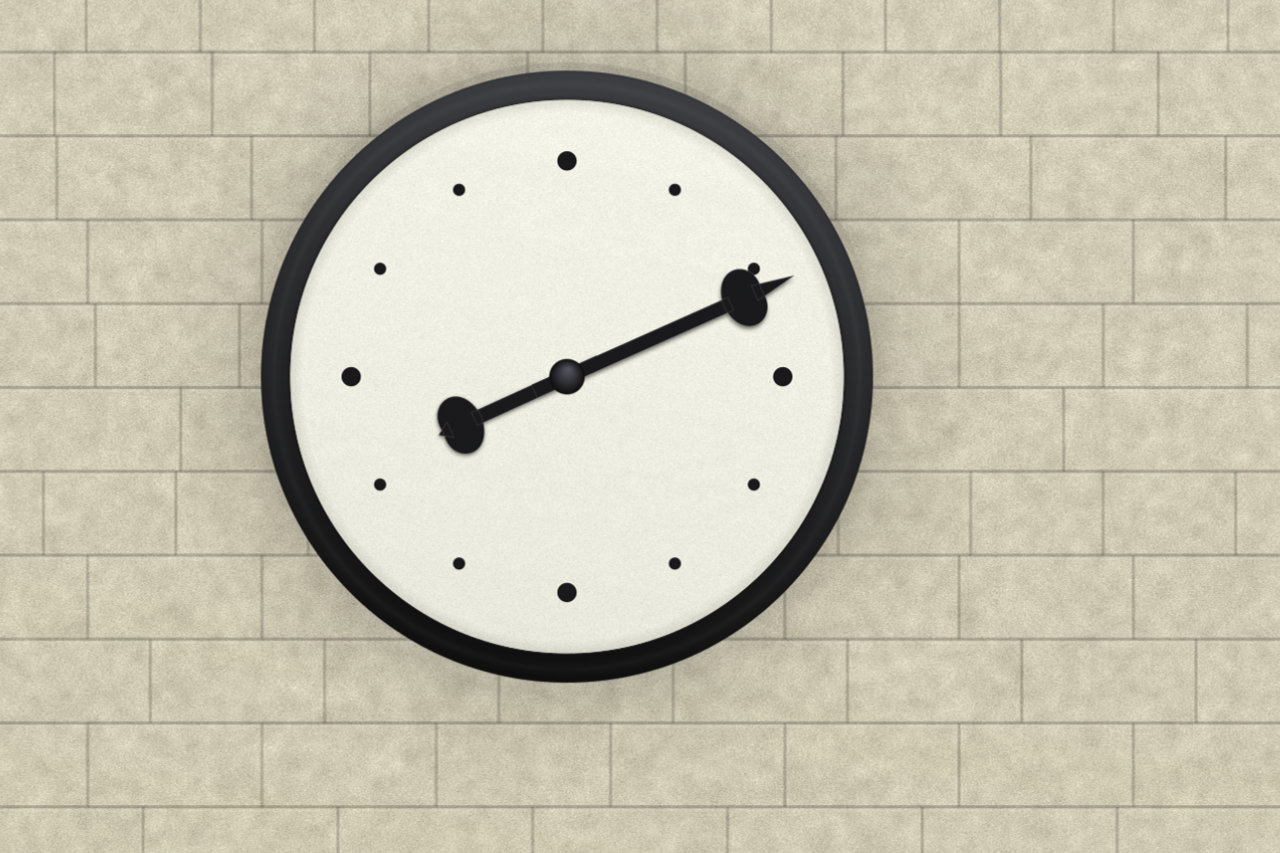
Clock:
8 h 11 min
